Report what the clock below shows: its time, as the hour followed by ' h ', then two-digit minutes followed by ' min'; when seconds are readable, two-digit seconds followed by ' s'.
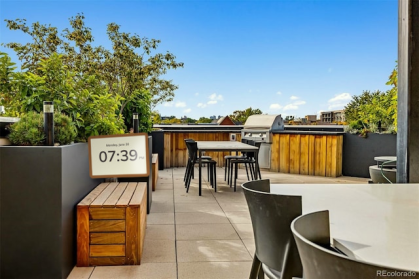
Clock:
7 h 39 min
